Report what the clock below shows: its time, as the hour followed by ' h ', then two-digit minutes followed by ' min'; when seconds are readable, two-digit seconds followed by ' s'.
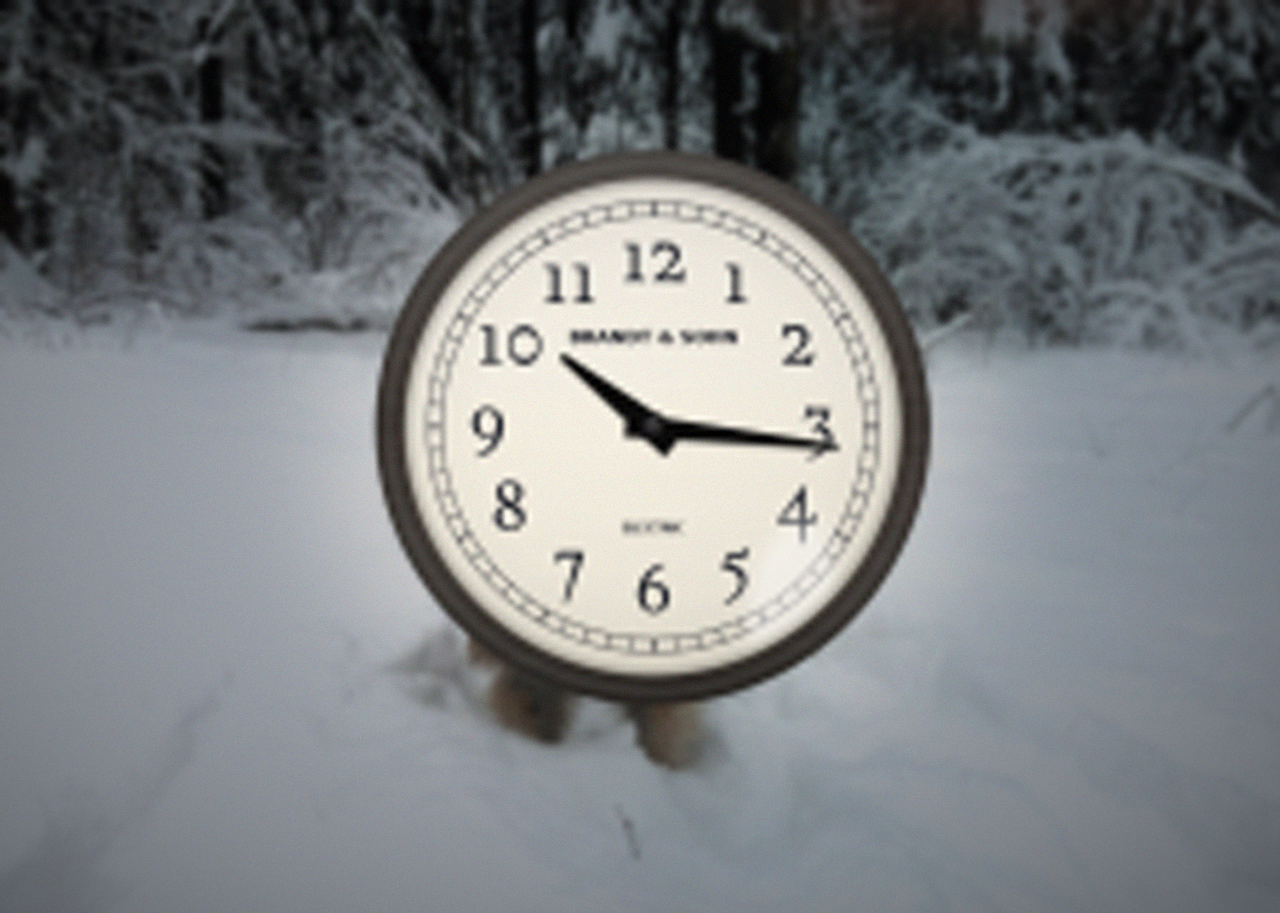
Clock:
10 h 16 min
